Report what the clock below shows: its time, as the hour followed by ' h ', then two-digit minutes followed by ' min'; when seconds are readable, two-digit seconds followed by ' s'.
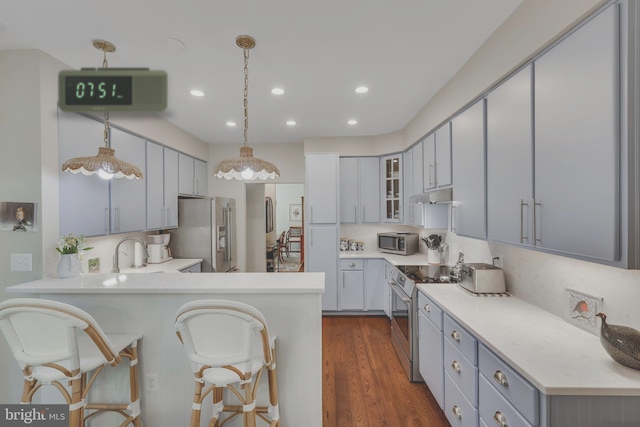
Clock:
7 h 51 min
